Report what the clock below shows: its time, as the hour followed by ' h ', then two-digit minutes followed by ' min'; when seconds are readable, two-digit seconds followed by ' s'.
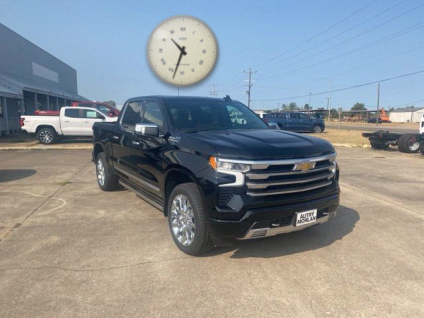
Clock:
10 h 33 min
